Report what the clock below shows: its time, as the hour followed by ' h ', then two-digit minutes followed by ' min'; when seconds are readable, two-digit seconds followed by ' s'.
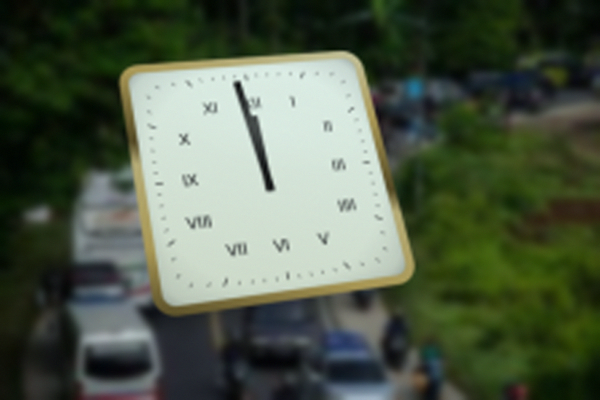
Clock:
11 h 59 min
